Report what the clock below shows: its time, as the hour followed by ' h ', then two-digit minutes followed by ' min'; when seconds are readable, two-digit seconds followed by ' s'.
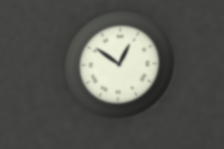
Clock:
12 h 51 min
